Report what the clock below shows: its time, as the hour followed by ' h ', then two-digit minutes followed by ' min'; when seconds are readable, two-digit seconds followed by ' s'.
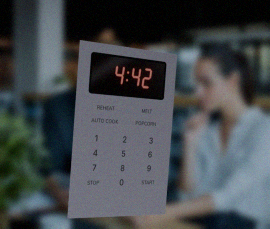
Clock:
4 h 42 min
